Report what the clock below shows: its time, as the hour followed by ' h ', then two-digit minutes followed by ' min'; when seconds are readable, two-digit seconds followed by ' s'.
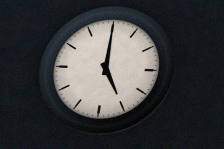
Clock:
5 h 00 min
